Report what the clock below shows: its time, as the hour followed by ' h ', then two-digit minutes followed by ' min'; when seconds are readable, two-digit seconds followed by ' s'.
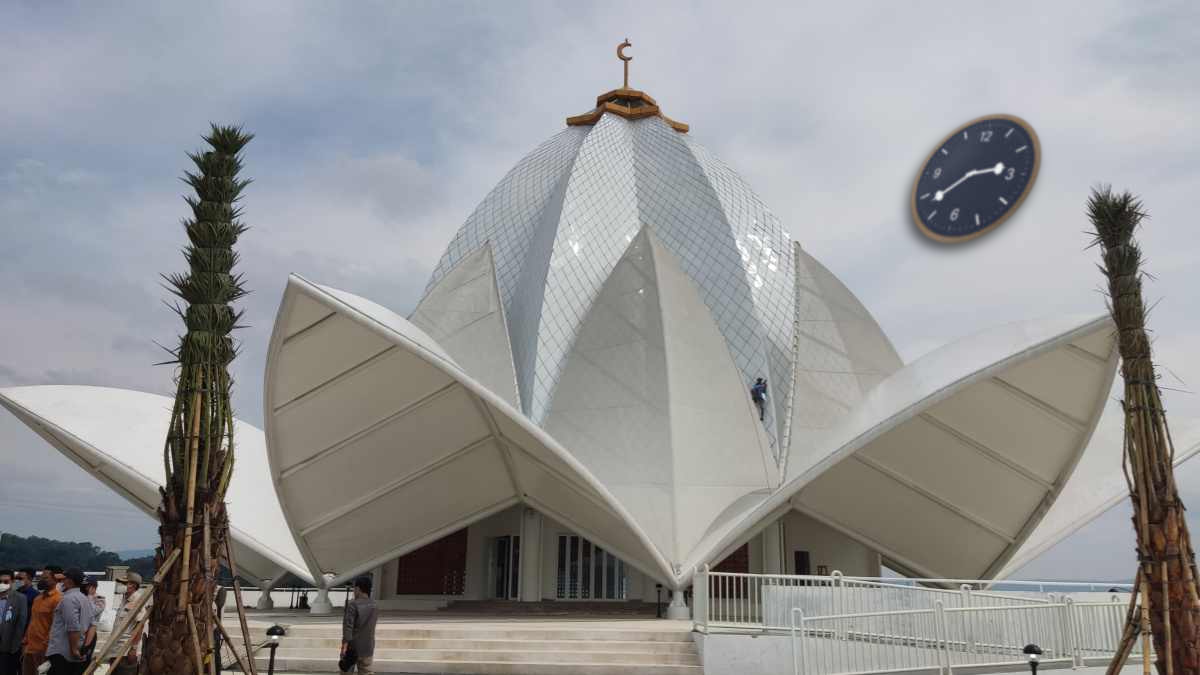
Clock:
2 h 38 min
